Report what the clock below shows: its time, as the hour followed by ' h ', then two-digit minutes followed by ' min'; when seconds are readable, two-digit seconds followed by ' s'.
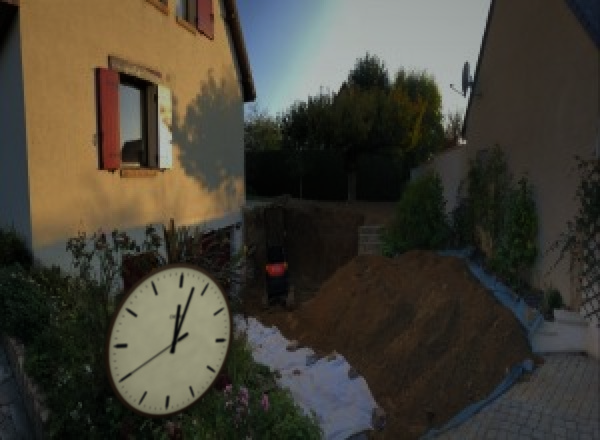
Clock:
12 h 02 min 40 s
